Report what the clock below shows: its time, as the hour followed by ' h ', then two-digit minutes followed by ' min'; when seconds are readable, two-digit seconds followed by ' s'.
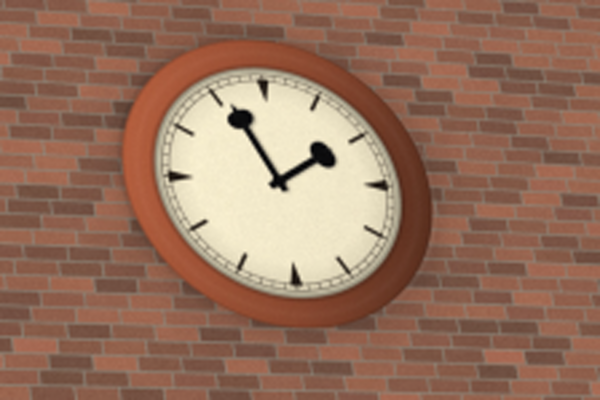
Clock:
1 h 56 min
